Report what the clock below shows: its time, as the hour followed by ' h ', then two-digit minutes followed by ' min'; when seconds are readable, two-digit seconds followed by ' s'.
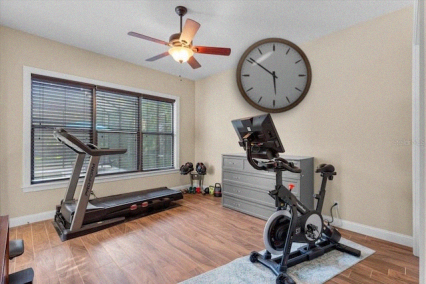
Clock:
5 h 51 min
